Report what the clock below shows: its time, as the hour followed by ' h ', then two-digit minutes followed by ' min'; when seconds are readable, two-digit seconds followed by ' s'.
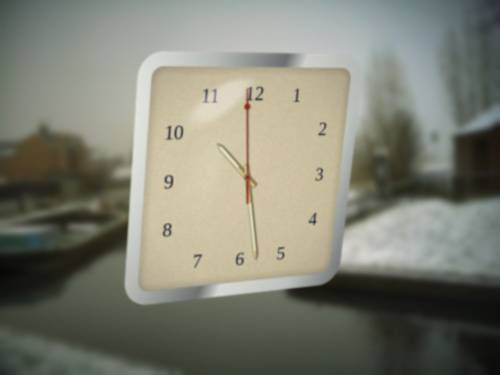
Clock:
10 h 27 min 59 s
